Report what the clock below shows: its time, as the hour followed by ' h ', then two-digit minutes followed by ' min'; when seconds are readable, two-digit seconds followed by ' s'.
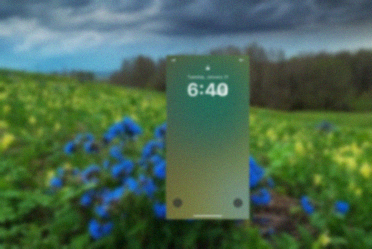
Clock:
6 h 40 min
